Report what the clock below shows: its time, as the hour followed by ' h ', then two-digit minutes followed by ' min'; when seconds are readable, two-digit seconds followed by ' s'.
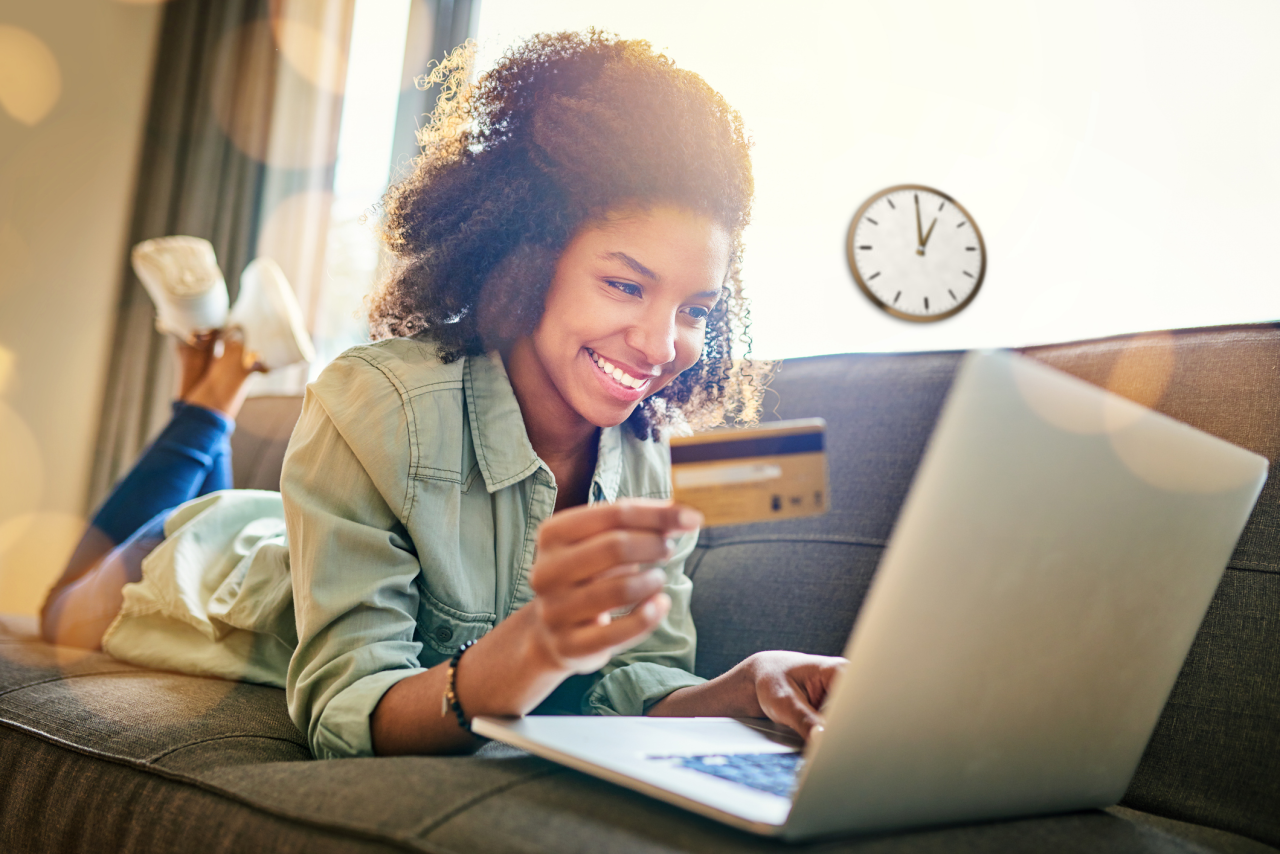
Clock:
1 h 00 min
